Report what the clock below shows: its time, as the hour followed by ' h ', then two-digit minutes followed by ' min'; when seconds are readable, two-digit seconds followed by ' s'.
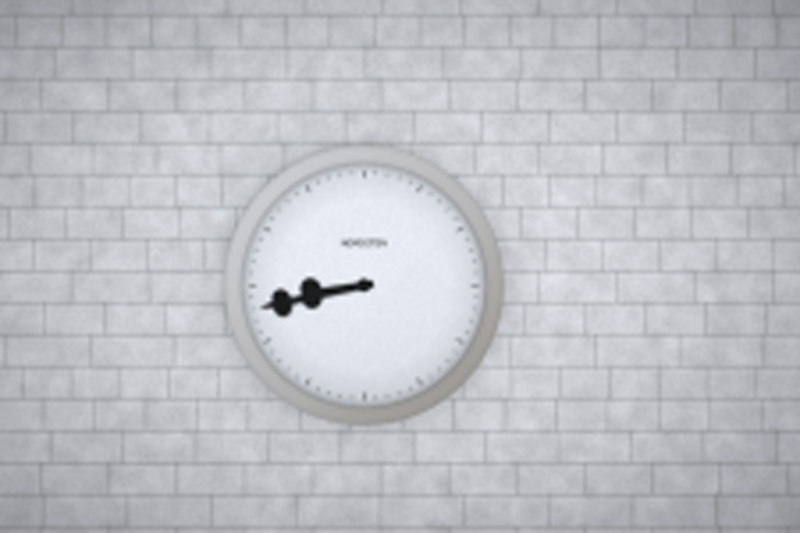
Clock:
8 h 43 min
